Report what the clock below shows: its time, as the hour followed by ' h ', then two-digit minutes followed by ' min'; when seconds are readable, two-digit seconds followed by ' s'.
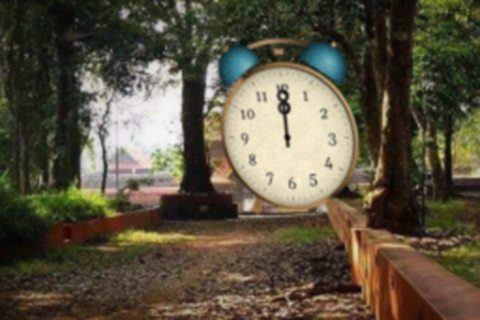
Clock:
12 h 00 min
